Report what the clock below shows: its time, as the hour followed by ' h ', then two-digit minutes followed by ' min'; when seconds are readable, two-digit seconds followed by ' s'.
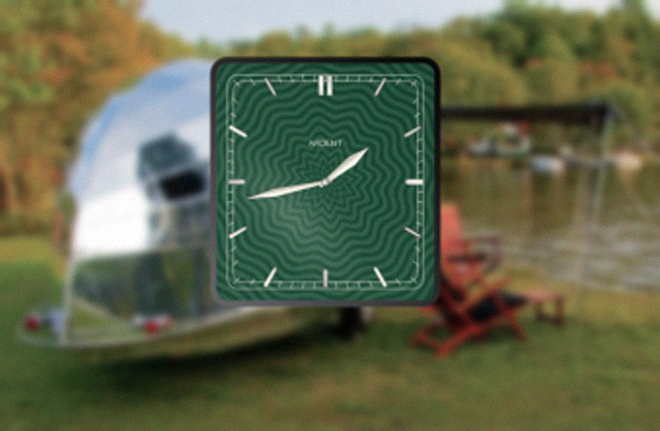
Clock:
1 h 43 min
